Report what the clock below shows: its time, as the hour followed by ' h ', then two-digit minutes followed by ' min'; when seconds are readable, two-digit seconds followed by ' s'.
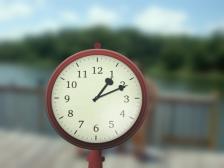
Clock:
1 h 11 min
